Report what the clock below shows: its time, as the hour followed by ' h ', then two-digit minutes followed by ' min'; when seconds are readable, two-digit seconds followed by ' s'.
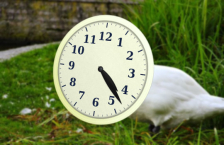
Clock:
4 h 23 min
